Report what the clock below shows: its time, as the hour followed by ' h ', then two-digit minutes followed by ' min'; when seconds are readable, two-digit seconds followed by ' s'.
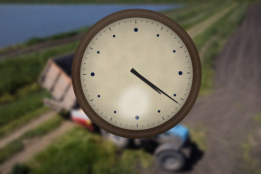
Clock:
4 h 21 min
